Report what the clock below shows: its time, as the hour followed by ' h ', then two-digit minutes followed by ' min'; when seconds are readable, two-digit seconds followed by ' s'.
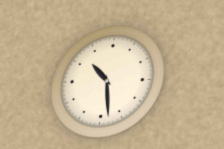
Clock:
10 h 28 min
